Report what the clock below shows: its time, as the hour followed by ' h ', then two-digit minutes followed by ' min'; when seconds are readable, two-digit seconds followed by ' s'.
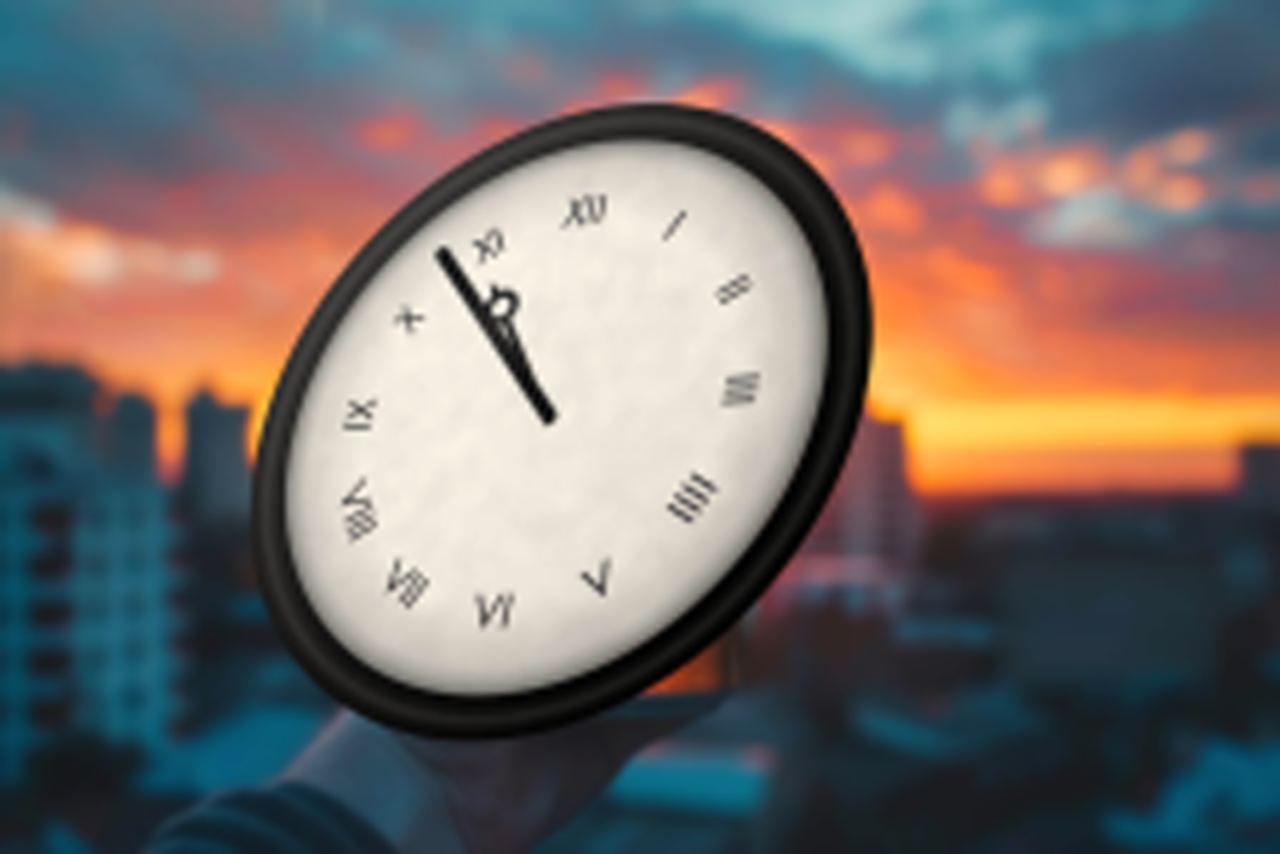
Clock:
10 h 53 min
